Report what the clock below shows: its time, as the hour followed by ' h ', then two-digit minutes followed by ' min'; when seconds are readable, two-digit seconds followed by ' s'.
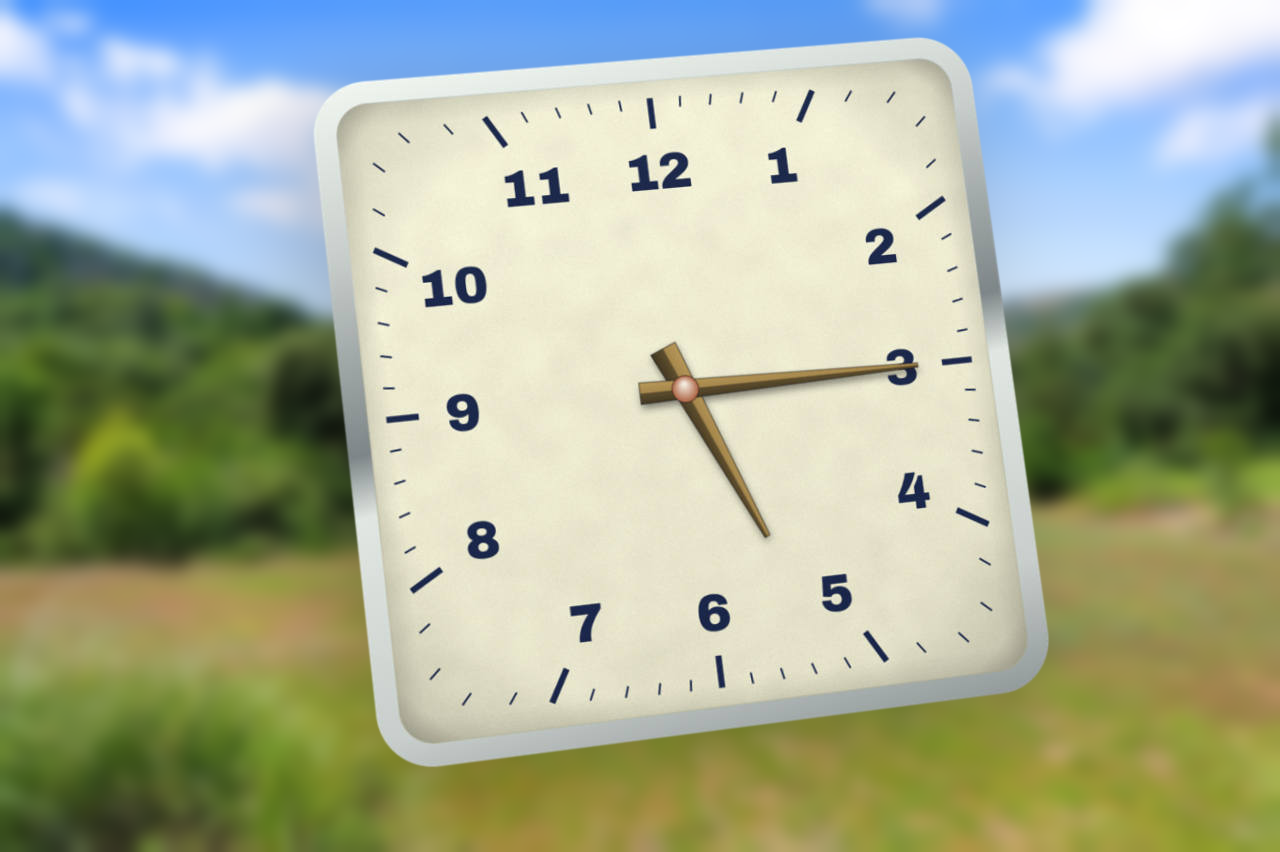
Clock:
5 h 15 min
